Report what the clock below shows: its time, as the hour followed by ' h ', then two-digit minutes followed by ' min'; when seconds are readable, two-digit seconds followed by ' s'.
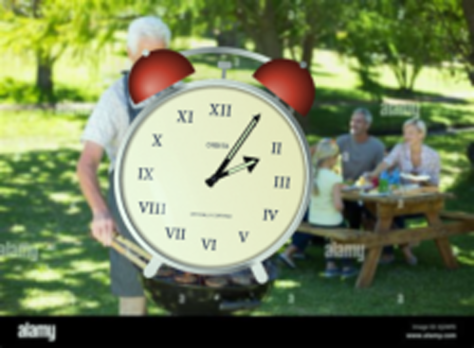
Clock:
2 h 05 min
